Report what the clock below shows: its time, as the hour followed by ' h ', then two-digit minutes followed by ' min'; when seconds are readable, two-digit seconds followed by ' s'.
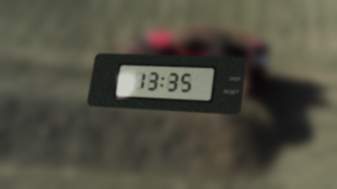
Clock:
13 h 35 min
